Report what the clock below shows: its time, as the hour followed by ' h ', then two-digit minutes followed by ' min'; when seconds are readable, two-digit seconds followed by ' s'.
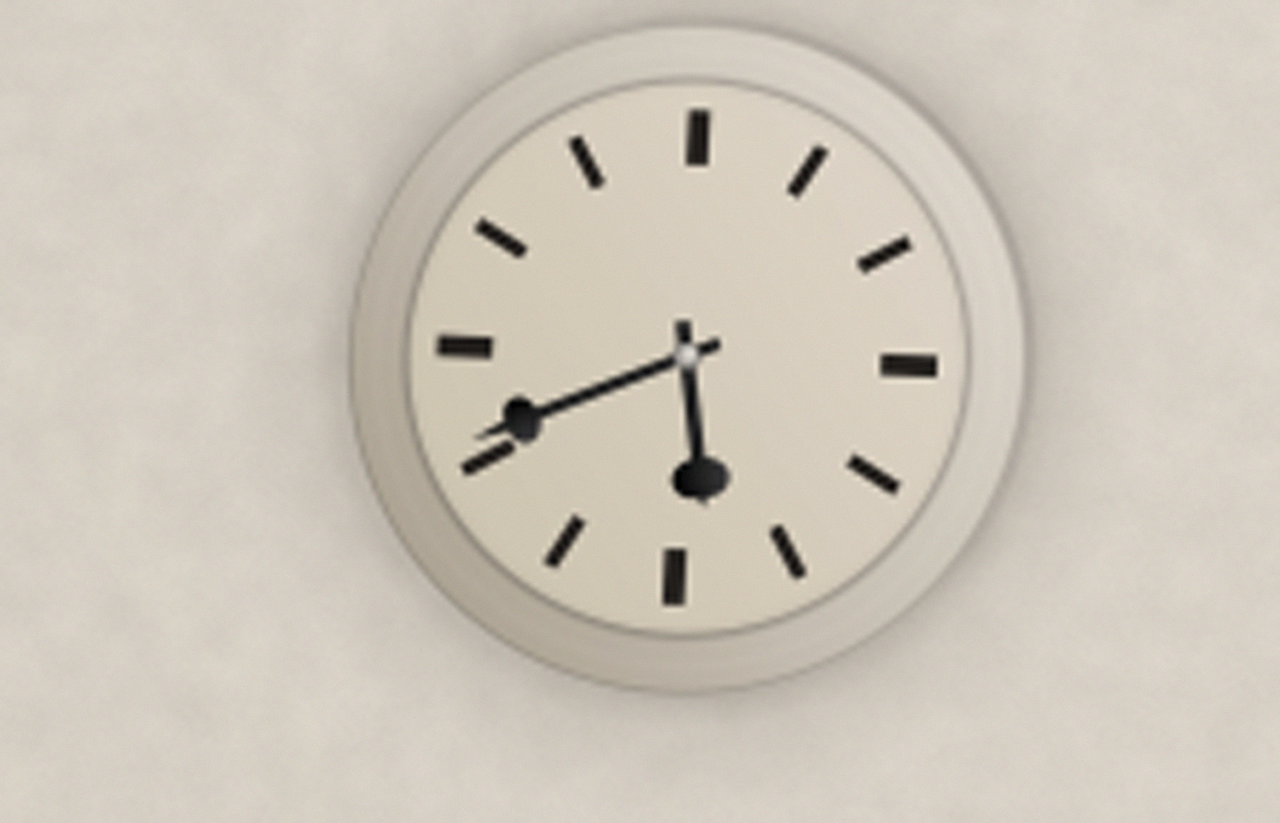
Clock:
5 h 41 min
